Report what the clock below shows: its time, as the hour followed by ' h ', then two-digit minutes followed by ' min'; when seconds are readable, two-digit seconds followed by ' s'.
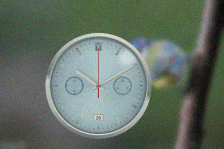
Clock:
10 h 10 min
